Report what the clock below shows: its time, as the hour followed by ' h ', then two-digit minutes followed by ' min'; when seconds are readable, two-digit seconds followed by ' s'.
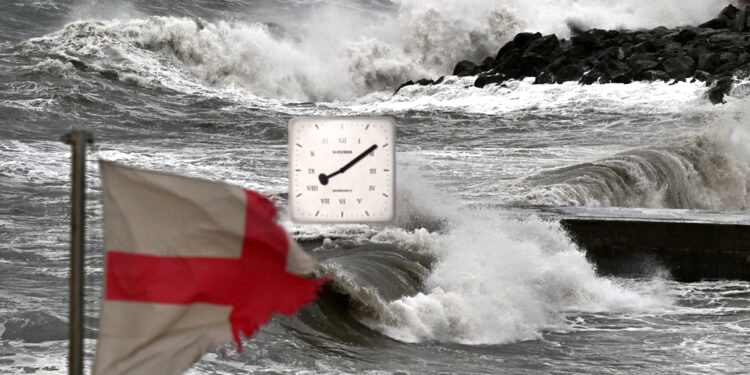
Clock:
8 h 09 min
